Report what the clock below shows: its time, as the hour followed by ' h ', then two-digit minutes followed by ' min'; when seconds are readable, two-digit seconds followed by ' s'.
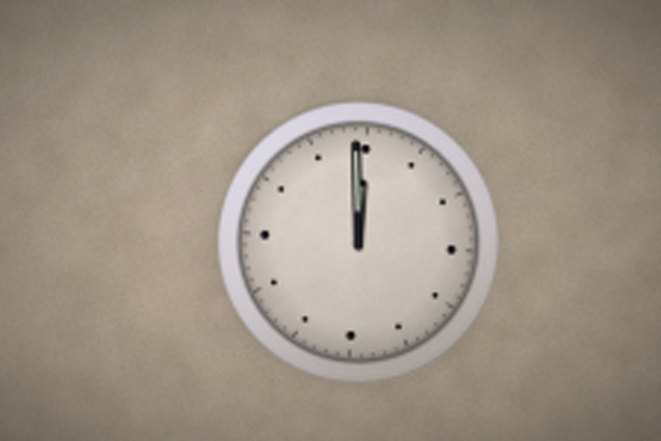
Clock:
11 h 59 min
